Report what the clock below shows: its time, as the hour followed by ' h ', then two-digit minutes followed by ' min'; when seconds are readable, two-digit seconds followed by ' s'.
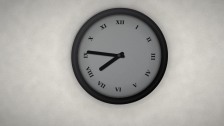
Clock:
7 h 46 min
